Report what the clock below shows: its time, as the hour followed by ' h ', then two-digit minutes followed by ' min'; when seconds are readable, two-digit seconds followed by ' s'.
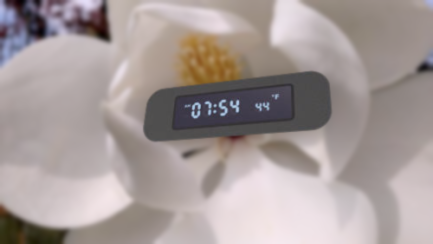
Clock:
7 h 54 min
